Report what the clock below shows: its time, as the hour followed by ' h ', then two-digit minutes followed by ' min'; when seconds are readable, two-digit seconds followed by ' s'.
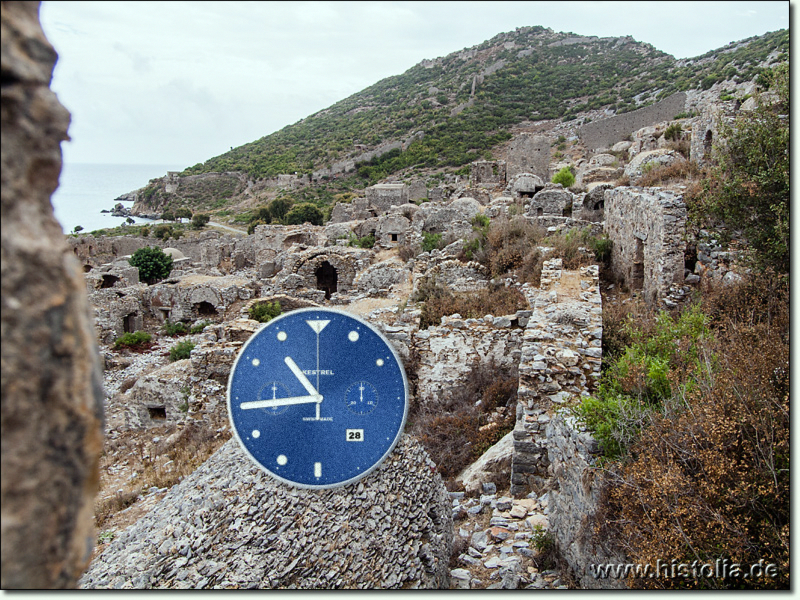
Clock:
10 h 44 min
